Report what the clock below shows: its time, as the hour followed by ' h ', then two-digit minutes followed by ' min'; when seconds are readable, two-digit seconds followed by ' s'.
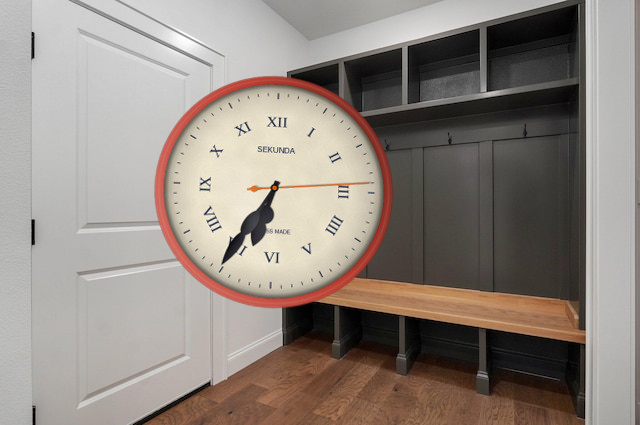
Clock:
6 h 35 min 14 s
